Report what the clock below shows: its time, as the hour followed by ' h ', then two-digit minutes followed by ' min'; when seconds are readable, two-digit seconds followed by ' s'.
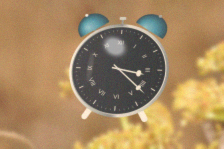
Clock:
3 h 22 min
